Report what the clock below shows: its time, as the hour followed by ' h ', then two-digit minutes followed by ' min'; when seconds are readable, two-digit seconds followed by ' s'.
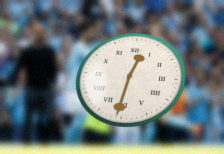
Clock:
12 h 31 min
